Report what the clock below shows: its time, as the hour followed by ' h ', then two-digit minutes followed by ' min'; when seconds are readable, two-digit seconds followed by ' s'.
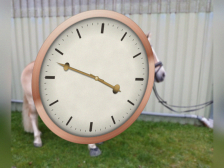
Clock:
3 h 48 min
